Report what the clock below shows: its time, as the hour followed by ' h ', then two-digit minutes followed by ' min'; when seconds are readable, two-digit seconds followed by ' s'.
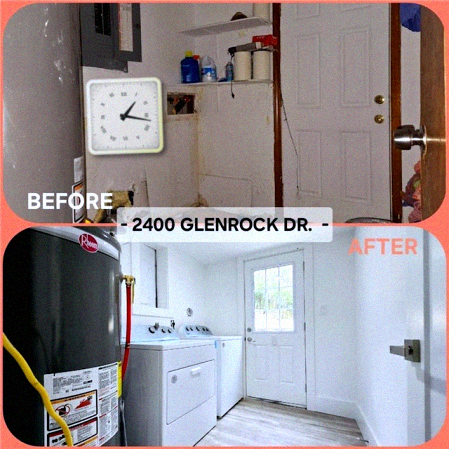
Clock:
1 h 17 min
